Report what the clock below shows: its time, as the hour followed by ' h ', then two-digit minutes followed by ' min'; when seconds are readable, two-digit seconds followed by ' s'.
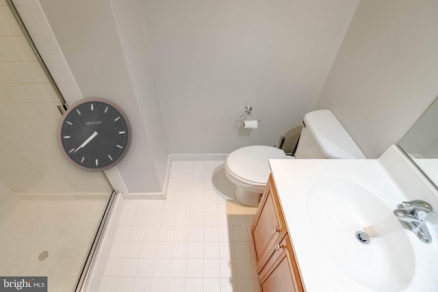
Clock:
7 h 39 min
